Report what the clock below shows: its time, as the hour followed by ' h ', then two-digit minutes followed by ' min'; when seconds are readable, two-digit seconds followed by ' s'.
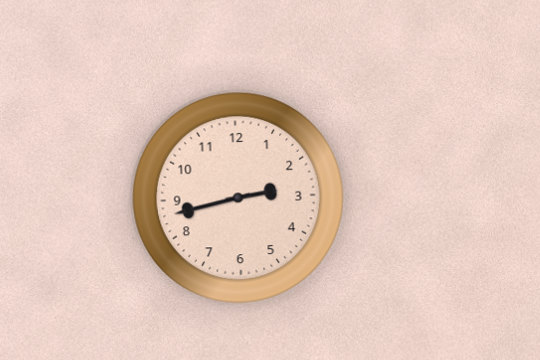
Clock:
2 h 43 min
